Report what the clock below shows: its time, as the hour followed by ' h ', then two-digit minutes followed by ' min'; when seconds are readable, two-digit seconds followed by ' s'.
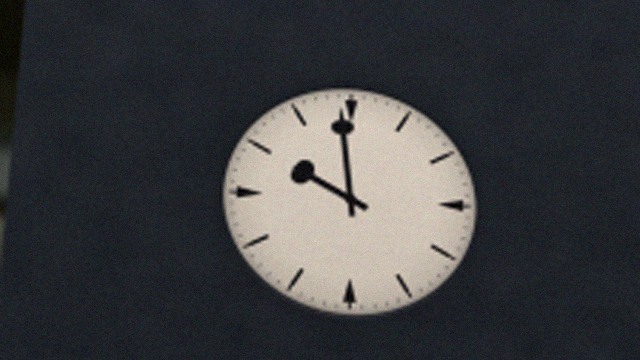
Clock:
9 h 59 min
